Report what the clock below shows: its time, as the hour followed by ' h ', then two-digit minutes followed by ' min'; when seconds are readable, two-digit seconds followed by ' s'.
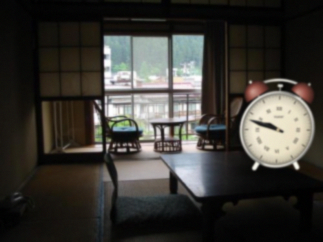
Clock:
9 h 48 min
